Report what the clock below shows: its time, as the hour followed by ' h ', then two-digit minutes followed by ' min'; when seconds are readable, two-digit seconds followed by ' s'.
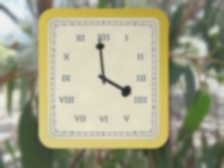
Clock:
3 h 59 min
